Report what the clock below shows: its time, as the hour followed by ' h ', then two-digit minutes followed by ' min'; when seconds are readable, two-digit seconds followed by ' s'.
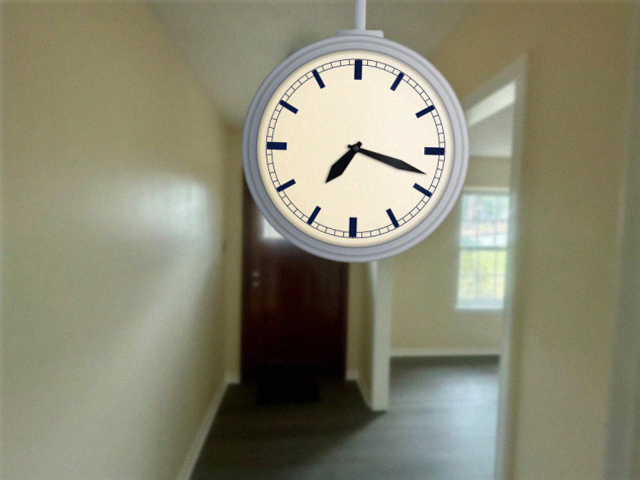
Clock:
7 h 18 min
